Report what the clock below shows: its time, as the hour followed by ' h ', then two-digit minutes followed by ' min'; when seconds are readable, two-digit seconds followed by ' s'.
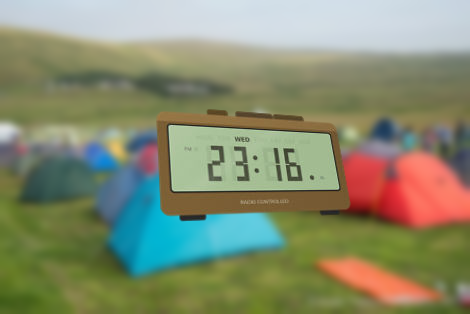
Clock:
23 h 16 min
